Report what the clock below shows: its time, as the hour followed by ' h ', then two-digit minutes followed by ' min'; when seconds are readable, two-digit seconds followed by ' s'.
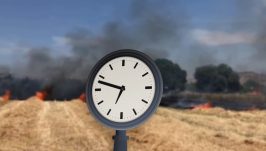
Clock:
6 h 48 min
